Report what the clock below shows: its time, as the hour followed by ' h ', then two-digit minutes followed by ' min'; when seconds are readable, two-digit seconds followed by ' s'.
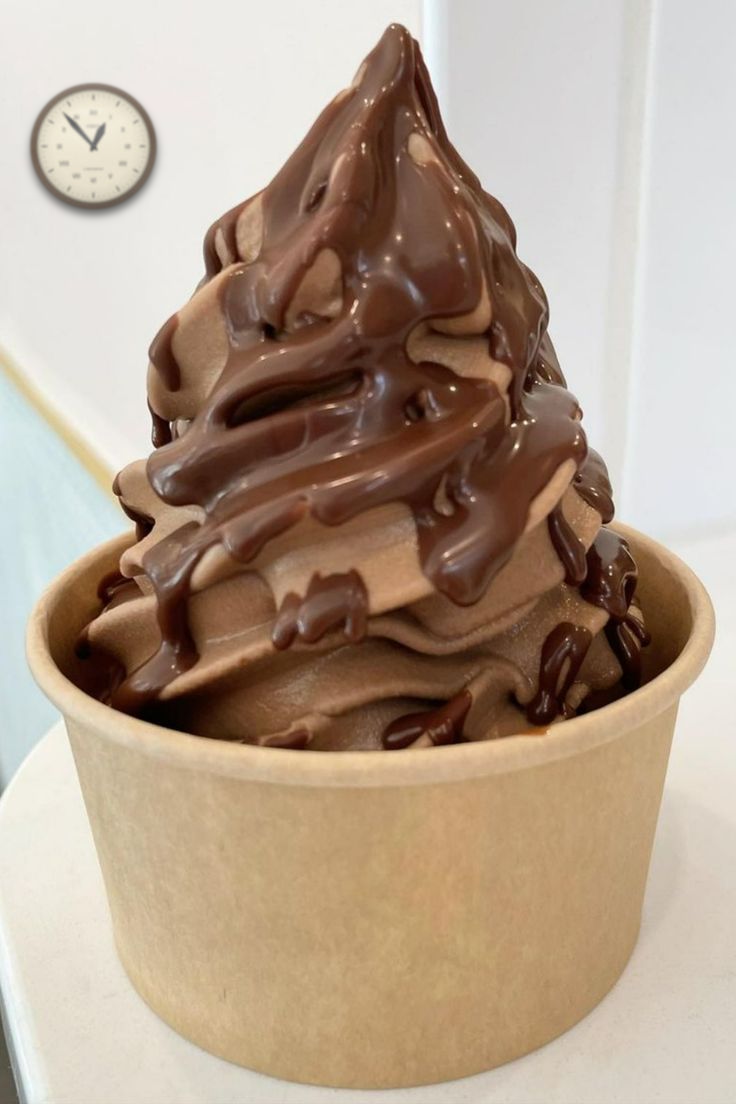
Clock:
12 h 53 min
